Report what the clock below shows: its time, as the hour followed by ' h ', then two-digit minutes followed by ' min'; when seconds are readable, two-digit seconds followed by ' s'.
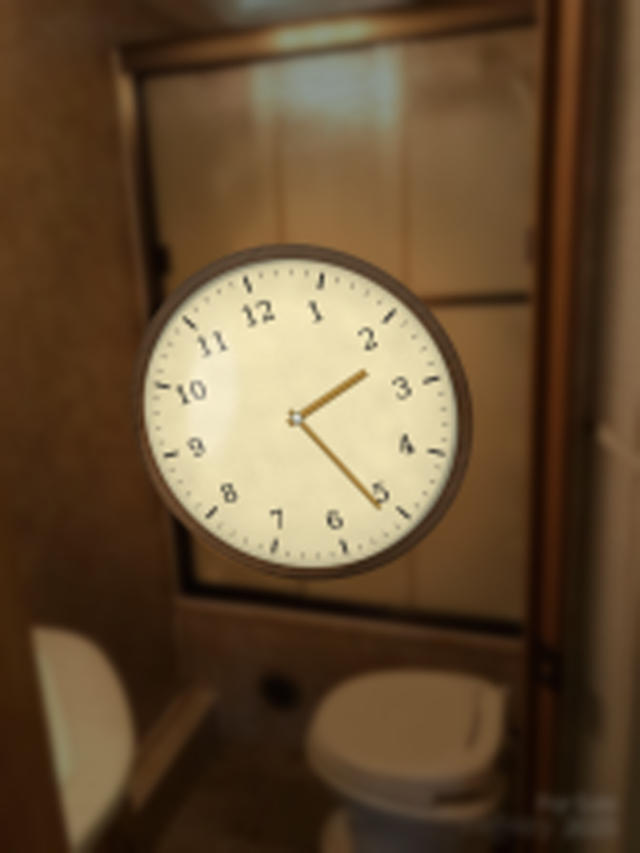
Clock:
2 h 26 min
